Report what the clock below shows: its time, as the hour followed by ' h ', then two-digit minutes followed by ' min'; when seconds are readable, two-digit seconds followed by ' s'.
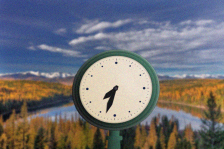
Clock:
7 h 33 min
